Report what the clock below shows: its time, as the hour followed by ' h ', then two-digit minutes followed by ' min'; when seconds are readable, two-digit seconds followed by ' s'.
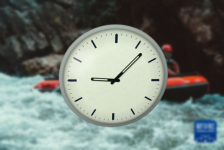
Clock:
9 h 07 min
